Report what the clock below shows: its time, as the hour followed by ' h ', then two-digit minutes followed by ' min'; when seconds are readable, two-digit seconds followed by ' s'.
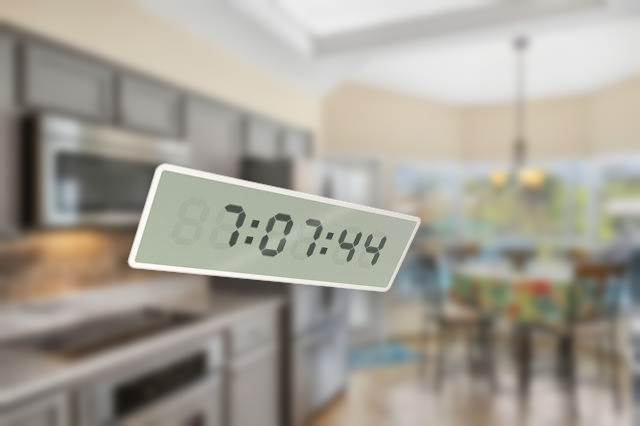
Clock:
7 h 07 min 44 s
